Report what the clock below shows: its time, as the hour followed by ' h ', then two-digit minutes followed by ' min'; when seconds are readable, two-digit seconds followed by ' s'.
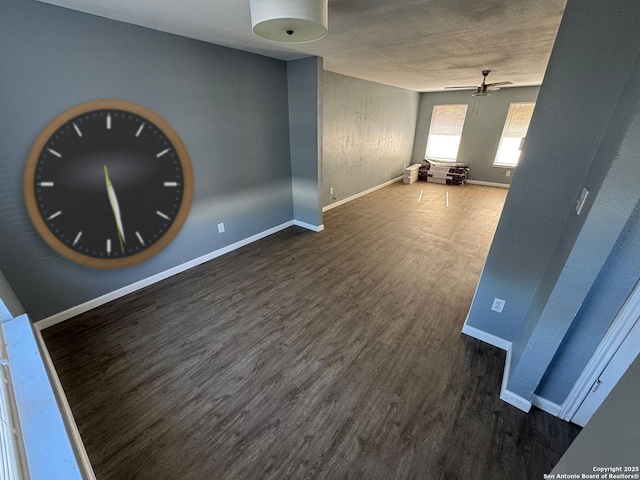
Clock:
5 h 27 min 28 s
